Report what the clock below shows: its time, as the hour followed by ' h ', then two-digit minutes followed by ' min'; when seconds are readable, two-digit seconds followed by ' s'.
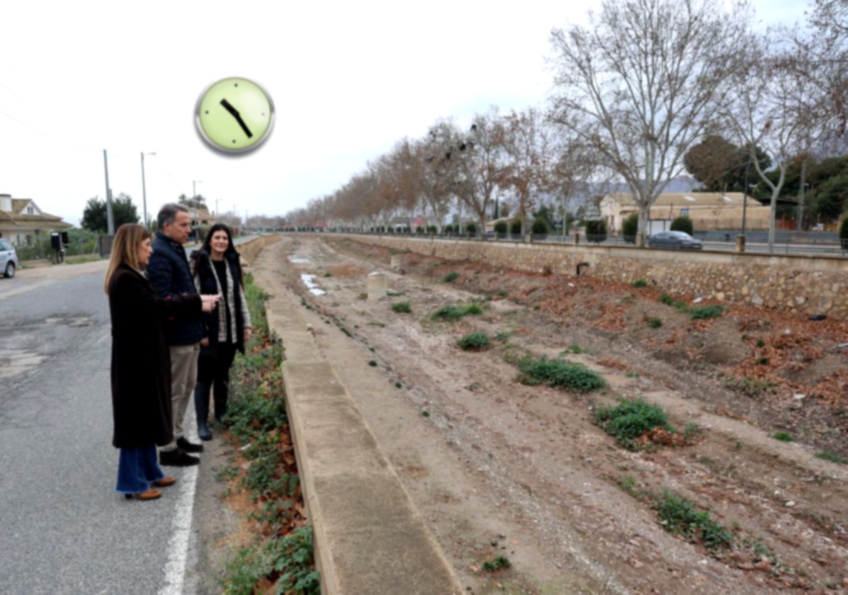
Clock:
10 h 24 min
